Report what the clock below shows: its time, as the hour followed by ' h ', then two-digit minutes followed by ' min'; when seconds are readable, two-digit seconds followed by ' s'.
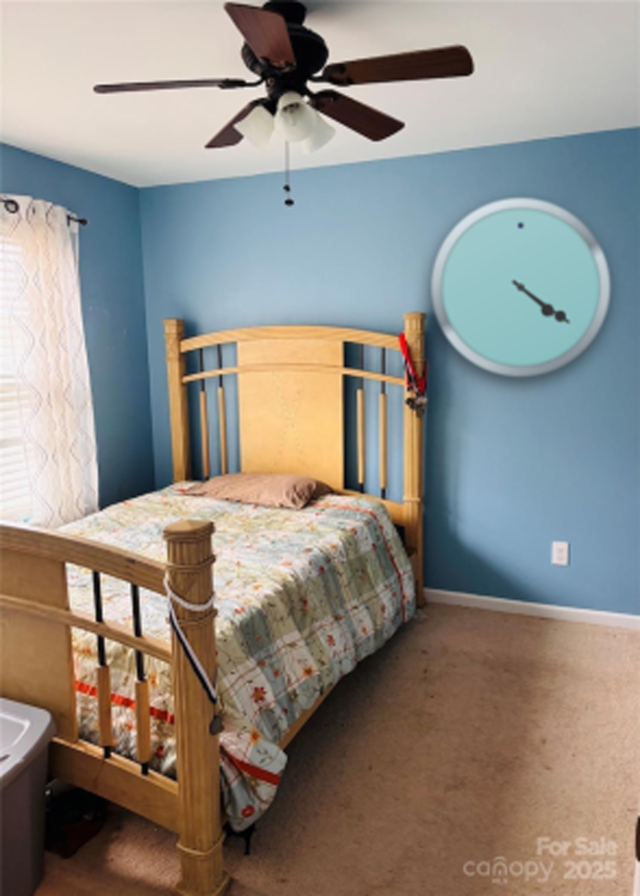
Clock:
4 h 21 min
